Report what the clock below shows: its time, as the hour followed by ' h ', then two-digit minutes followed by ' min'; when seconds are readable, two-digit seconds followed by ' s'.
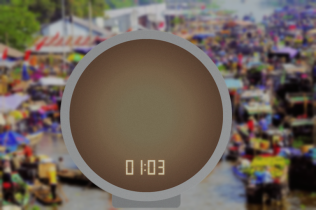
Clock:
1 h 03 min
